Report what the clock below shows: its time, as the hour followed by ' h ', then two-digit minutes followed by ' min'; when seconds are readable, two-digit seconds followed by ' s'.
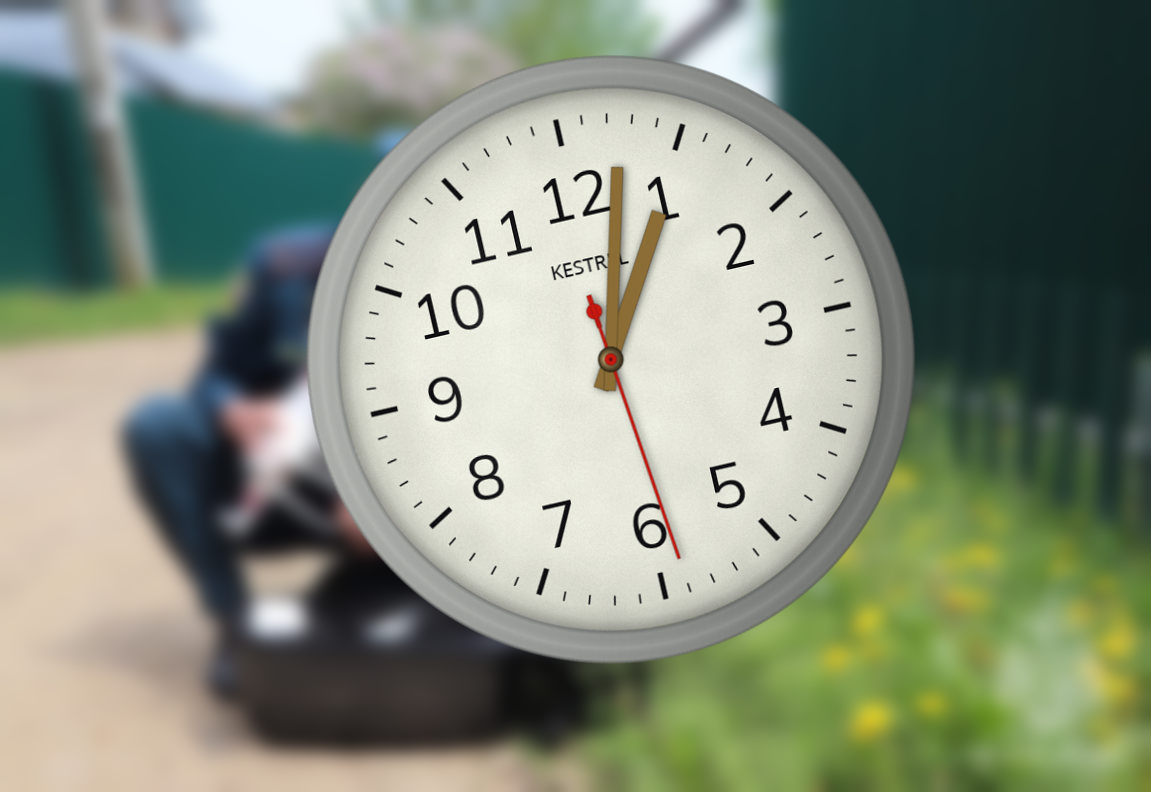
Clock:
1 h 02 min 29 s
